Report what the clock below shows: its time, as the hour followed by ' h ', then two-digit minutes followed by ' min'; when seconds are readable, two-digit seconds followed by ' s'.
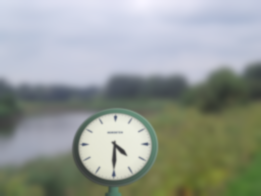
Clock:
4 h 30 min
